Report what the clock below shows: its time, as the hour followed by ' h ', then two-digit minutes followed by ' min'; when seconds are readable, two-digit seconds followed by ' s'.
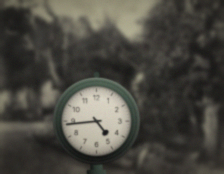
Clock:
4 h 44 min
